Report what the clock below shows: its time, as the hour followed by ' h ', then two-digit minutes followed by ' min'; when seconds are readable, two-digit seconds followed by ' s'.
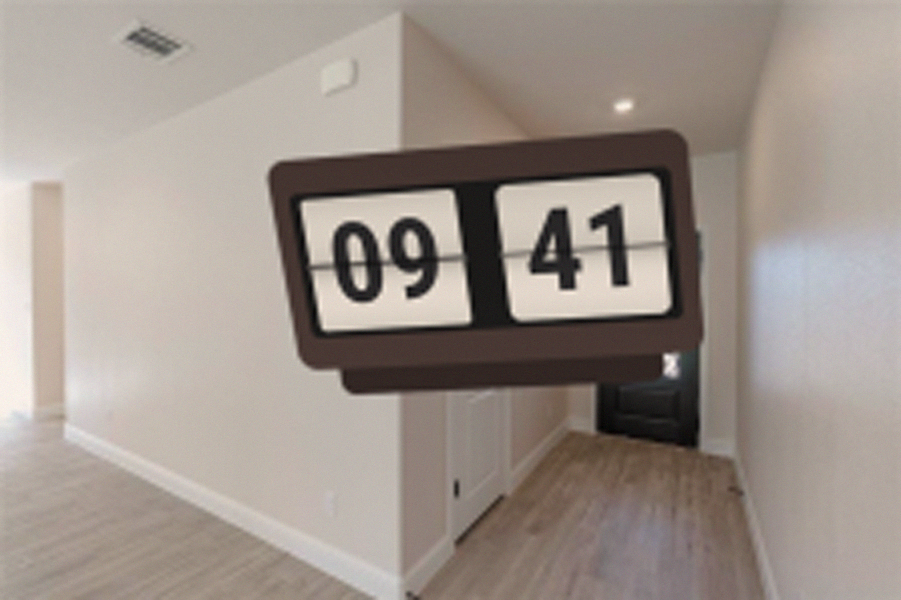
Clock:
9 h 41 min
